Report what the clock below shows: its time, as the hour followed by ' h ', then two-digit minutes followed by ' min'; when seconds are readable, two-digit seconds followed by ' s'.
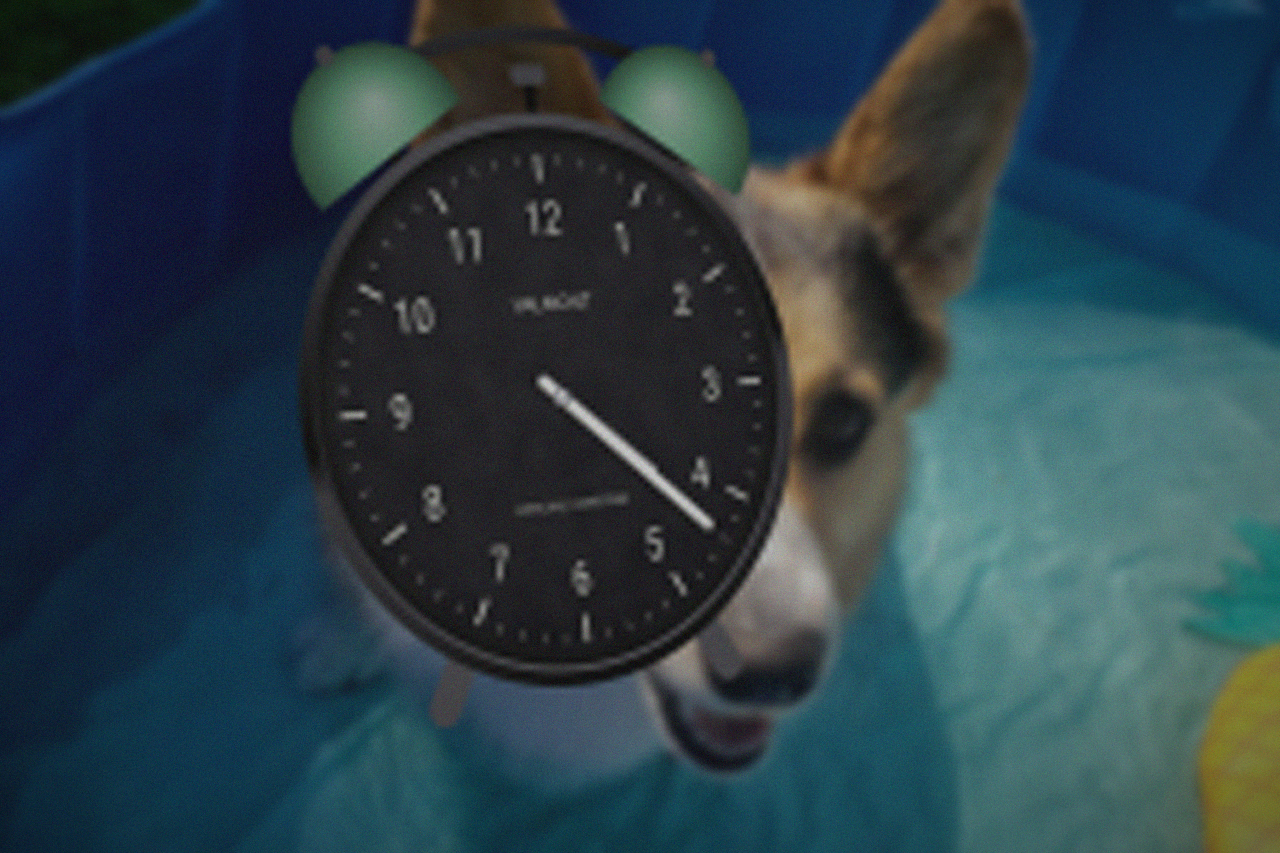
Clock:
4 h 22 min
